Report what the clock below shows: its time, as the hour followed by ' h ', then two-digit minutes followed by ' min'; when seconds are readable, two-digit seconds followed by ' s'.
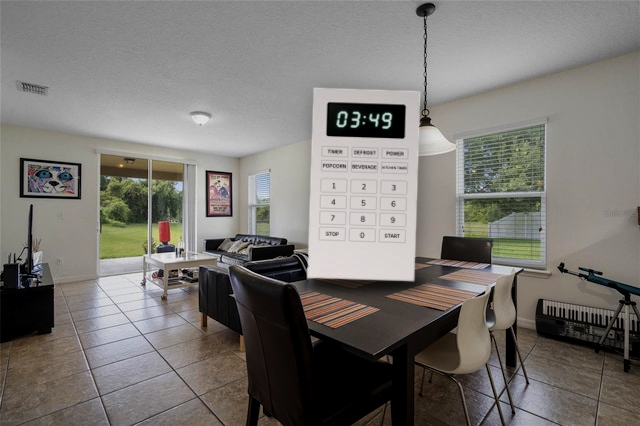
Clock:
3 h 49 min
